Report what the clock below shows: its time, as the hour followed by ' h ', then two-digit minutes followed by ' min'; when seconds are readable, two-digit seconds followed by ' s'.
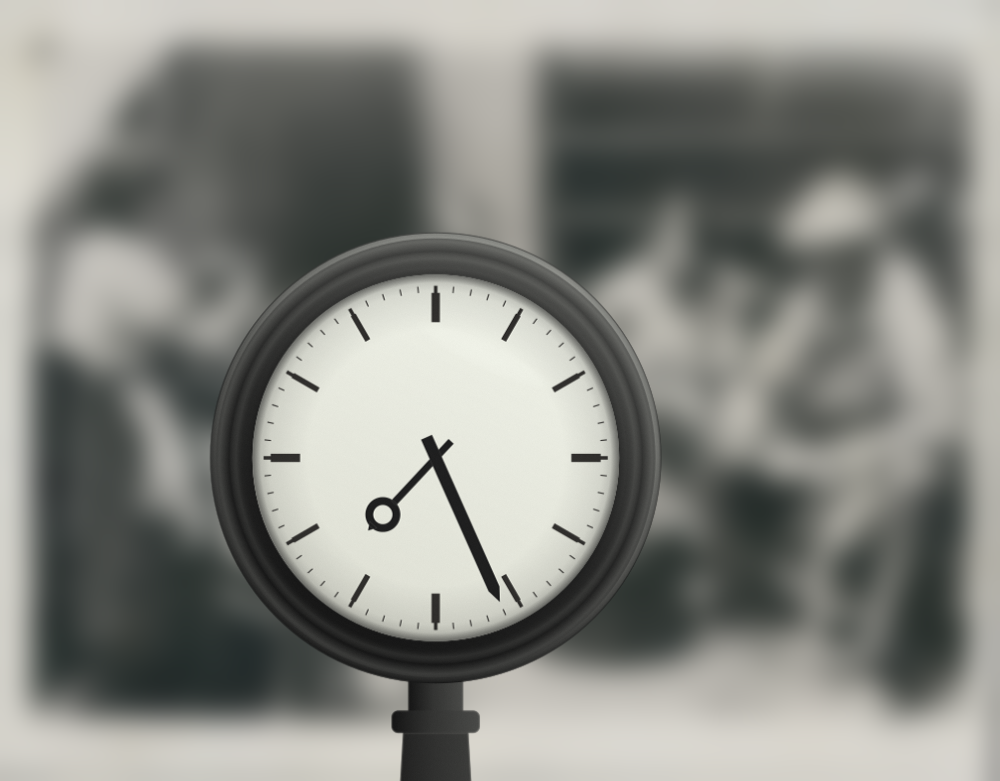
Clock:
7 h 26 min
